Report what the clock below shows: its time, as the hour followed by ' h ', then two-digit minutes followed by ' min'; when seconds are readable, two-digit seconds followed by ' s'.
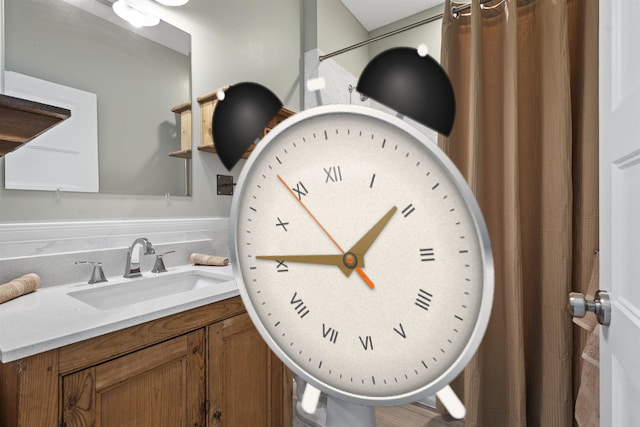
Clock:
1 h 45 min 54 s
